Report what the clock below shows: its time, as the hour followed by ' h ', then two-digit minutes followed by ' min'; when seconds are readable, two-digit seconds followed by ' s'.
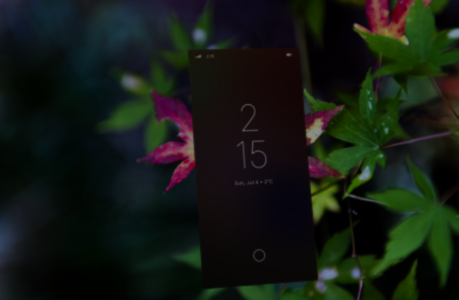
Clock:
2 h 15 min
